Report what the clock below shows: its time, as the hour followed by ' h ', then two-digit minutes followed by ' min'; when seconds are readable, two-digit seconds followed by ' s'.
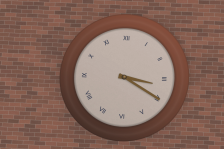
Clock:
3 h 20 min
